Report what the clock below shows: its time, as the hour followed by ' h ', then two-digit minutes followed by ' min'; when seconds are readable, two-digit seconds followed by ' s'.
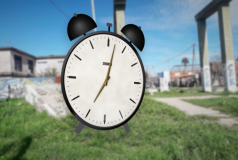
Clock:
7 h 02 min
